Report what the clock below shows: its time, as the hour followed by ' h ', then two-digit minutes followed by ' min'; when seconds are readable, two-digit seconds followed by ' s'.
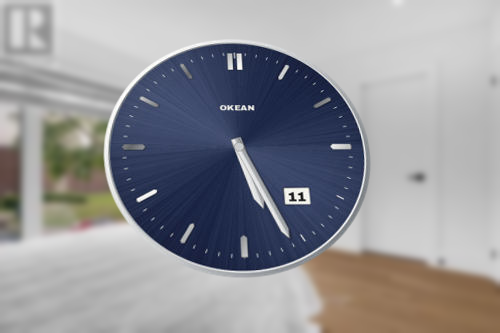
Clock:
5 h 26 min
